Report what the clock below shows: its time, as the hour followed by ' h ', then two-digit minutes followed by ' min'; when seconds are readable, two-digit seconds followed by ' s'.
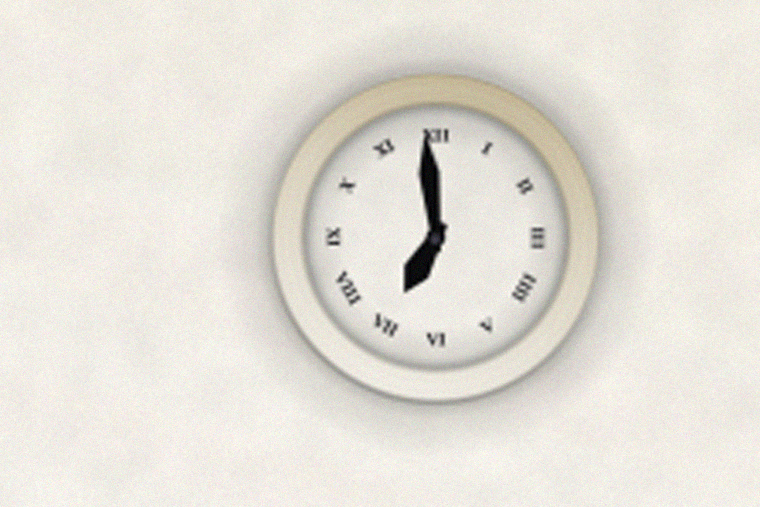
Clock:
6 h 59 min
